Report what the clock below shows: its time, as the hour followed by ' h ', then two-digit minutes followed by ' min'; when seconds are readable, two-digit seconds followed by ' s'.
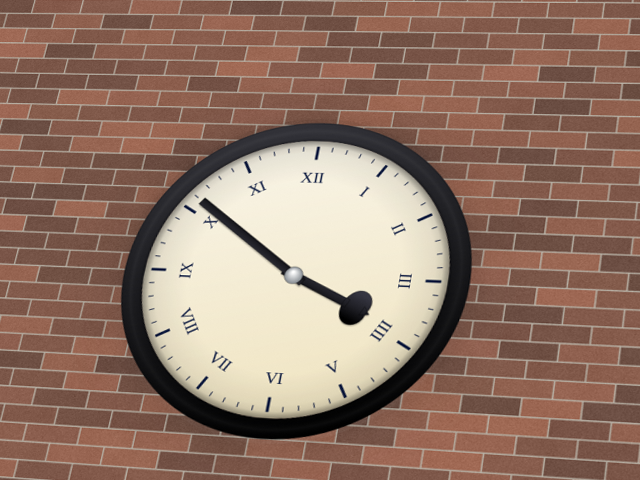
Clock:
3 h 51 min
